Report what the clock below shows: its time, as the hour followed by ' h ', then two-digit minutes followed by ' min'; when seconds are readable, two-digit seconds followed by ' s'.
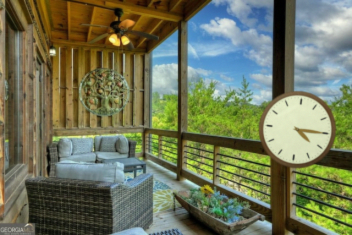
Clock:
4 h 15 min
